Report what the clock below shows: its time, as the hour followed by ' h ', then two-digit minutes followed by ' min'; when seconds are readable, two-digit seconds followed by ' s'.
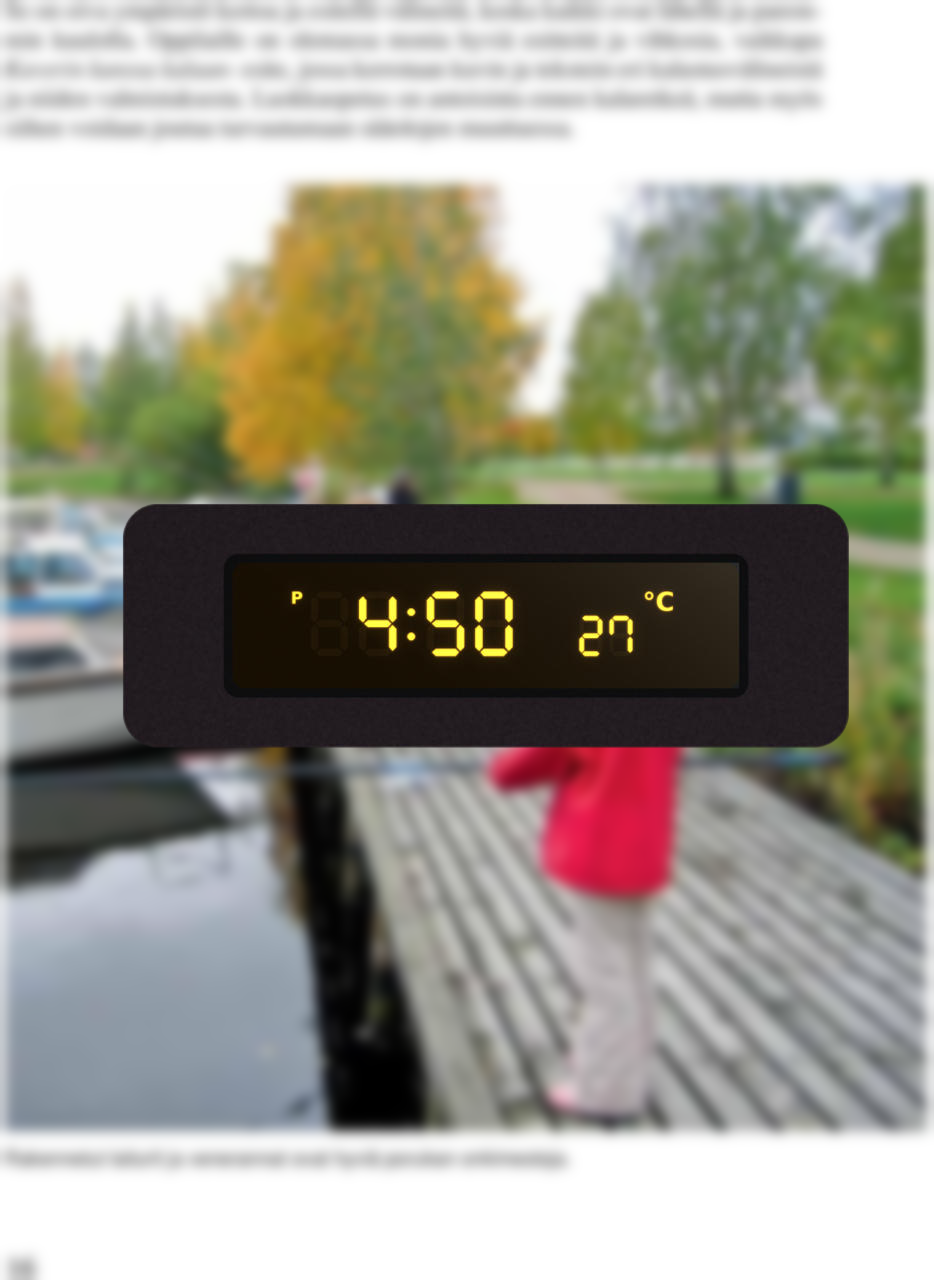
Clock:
4 h 50 min
